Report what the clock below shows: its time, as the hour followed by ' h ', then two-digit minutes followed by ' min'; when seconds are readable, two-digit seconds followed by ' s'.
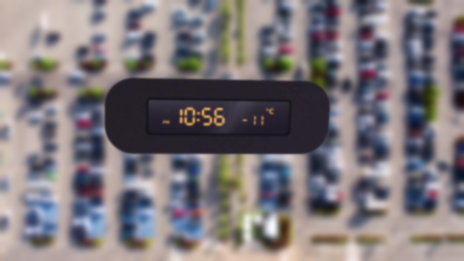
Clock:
10 h 56 min
